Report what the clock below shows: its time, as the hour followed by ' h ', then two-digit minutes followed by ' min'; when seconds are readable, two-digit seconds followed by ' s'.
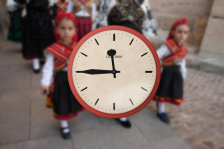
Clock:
11 h 45 min
